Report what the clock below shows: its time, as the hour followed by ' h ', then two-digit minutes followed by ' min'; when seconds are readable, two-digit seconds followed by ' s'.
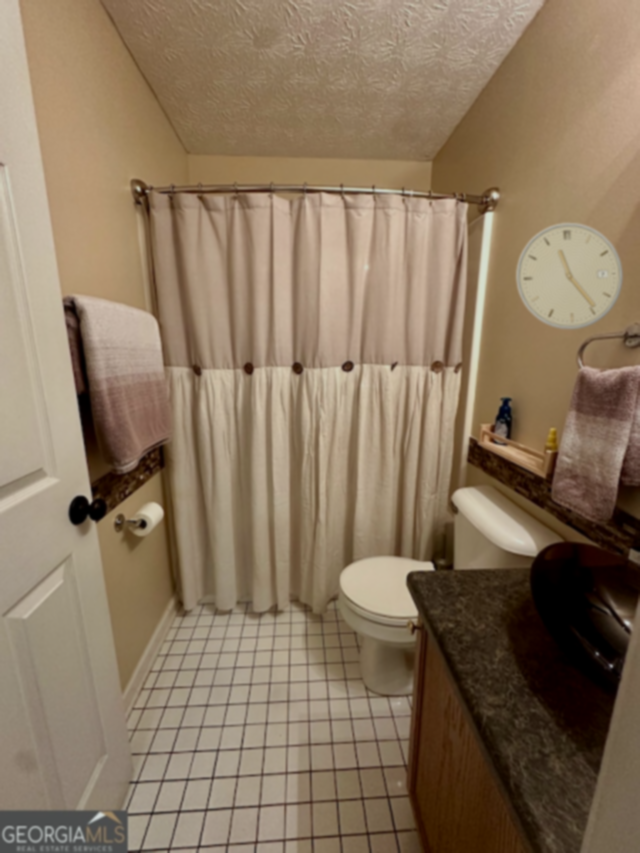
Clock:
11 h 24 min
